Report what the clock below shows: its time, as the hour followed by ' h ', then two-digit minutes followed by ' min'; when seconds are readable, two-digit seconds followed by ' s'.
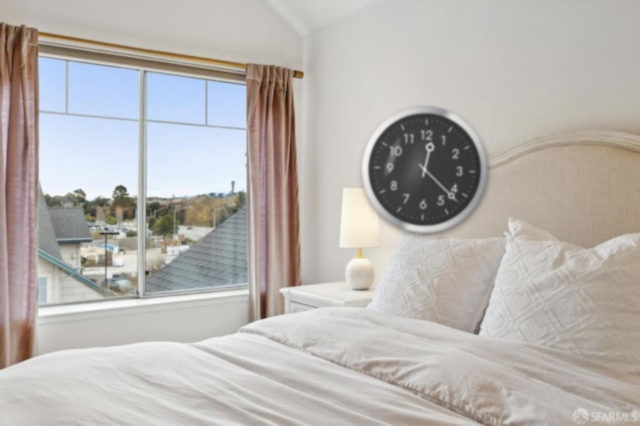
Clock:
12 h 22 min
